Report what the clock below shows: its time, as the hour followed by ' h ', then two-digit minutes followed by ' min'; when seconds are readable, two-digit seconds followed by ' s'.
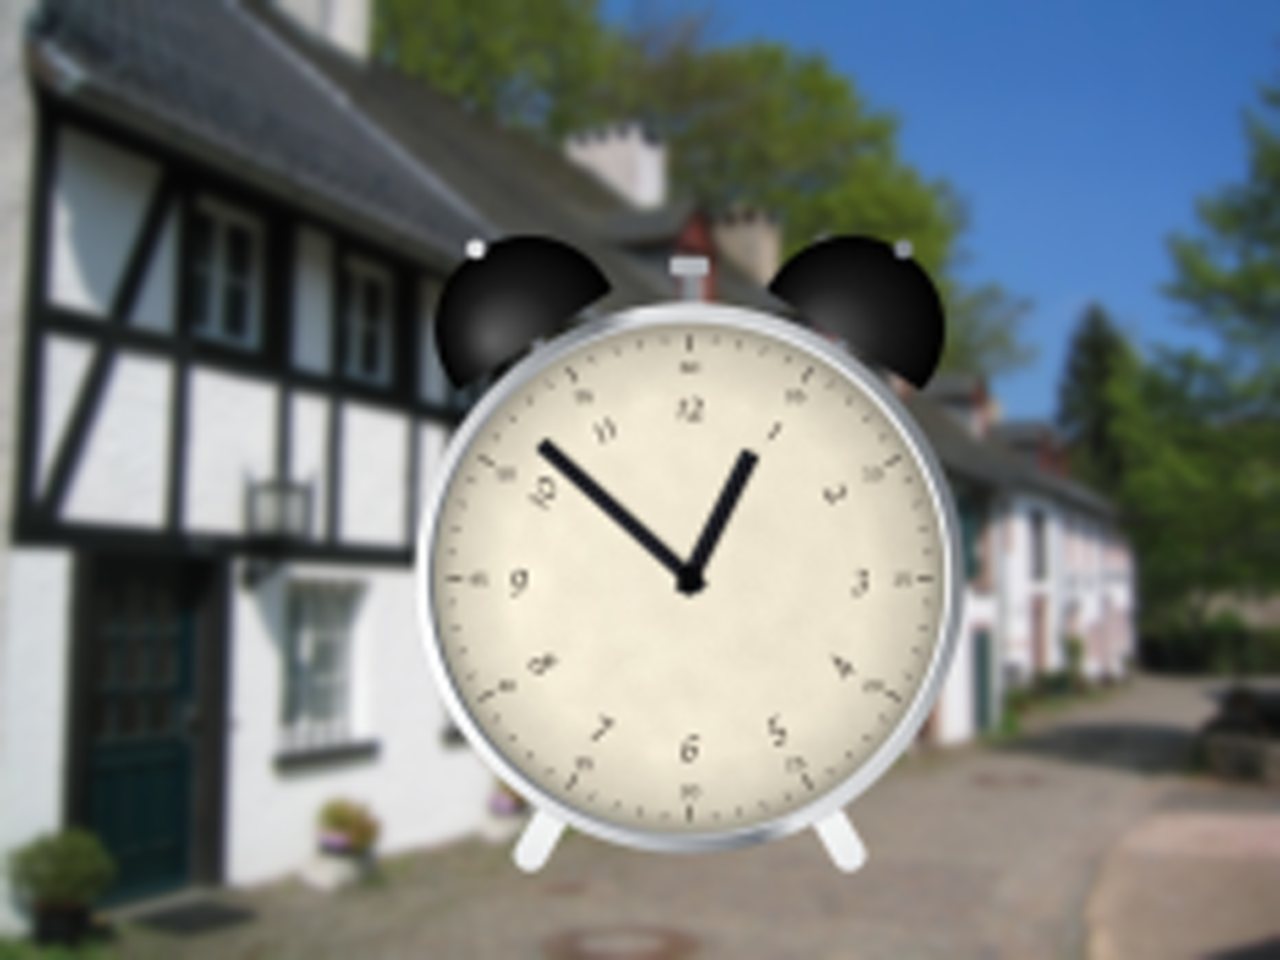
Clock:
12 h 52 min
